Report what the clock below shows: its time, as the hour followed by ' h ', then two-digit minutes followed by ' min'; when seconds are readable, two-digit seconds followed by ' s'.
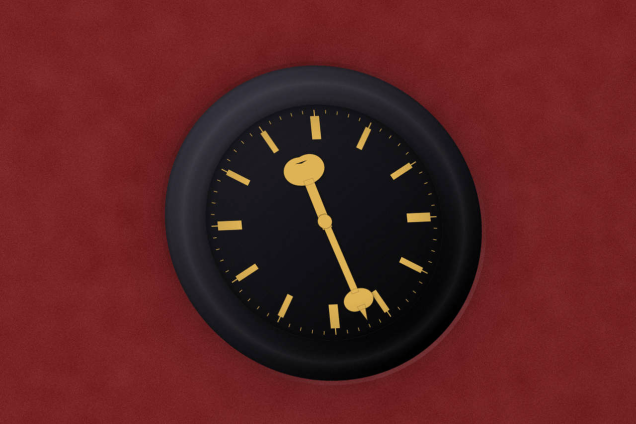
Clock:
11 h 27 min
